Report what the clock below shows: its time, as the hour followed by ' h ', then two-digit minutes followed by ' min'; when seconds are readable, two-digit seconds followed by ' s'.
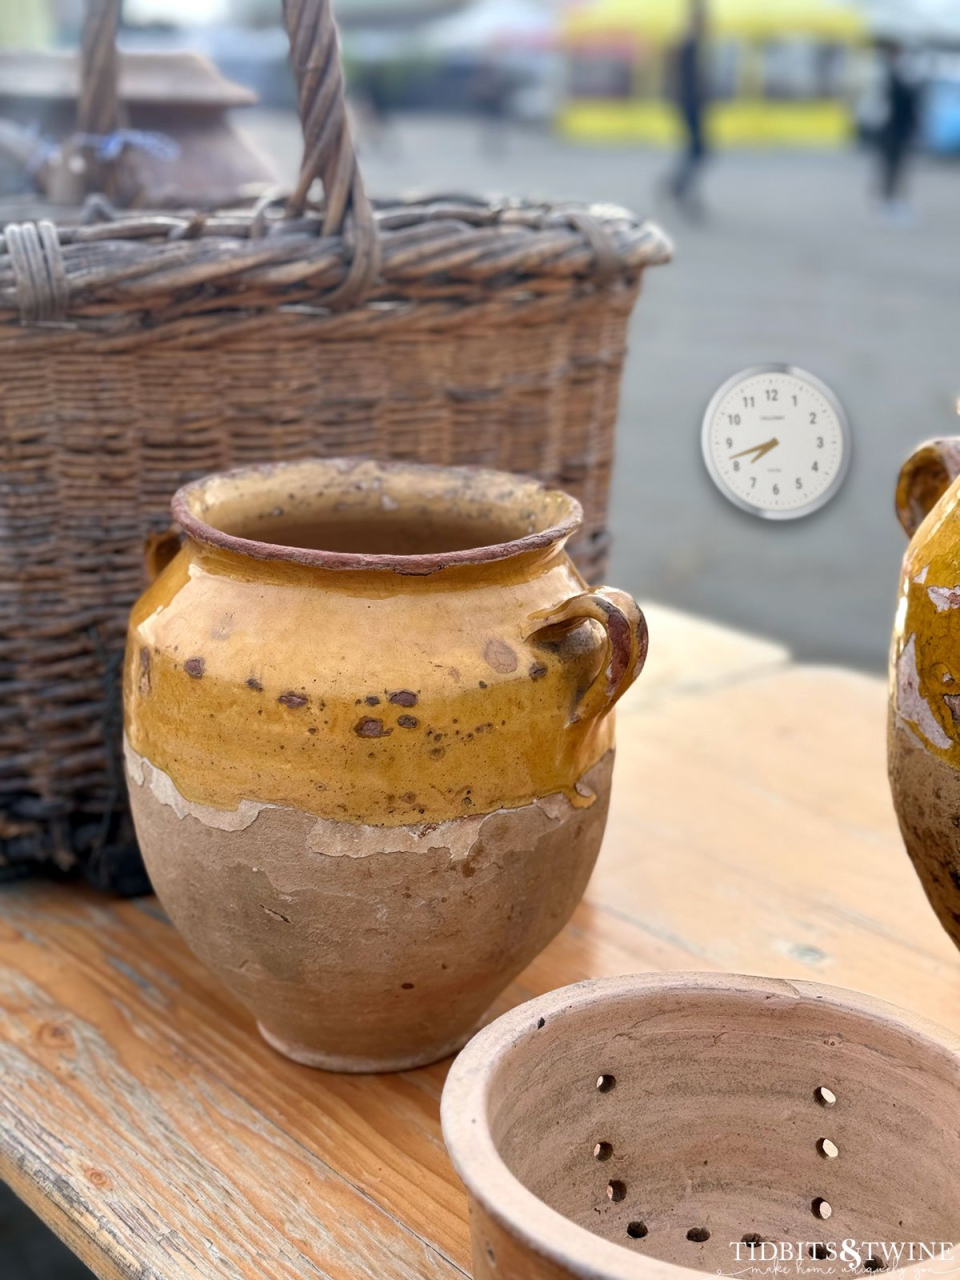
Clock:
7 h 42 min
